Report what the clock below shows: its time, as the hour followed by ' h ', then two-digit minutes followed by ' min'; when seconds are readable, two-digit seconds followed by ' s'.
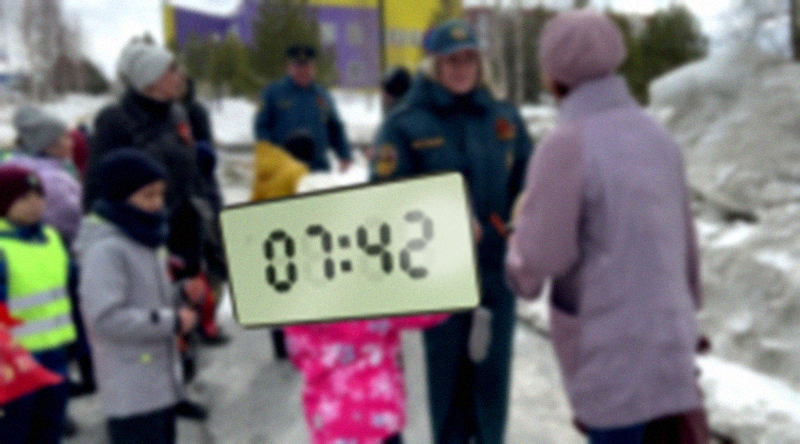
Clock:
7 h 42 min
